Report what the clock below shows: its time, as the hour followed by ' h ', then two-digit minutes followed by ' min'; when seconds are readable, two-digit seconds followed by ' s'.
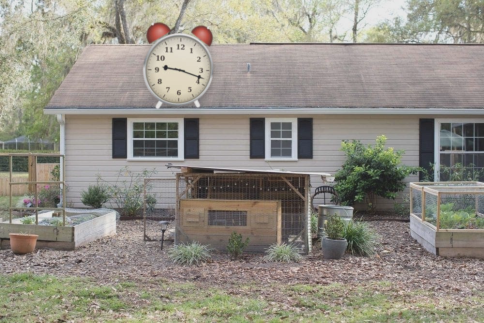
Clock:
9 h 18 min
